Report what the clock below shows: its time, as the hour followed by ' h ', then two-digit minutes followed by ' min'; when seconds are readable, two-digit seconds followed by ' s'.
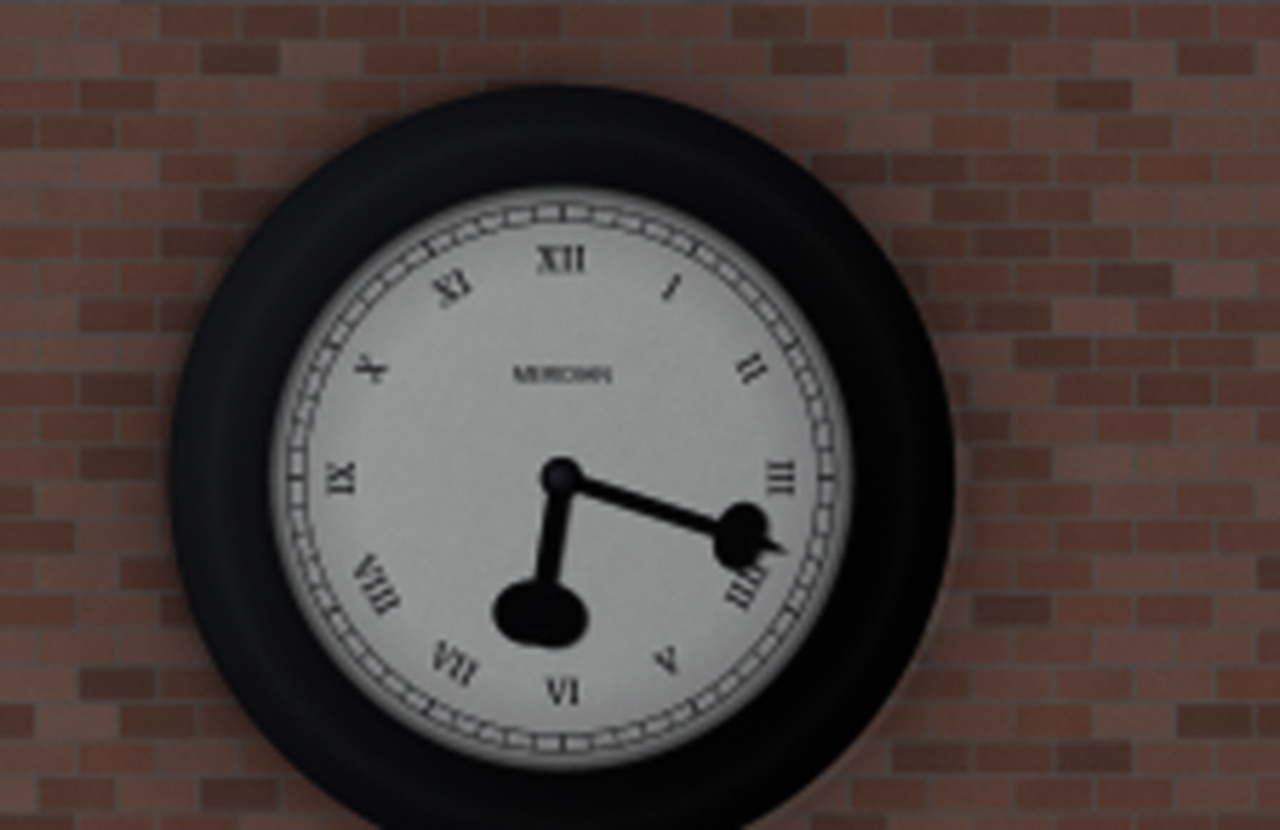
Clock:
6 h 18 min
